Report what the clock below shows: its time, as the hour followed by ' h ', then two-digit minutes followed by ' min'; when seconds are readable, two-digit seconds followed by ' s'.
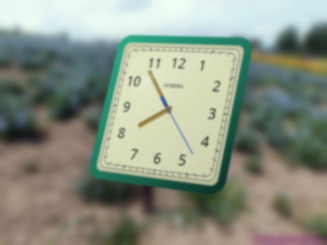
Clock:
7 h 53 min 23 s
